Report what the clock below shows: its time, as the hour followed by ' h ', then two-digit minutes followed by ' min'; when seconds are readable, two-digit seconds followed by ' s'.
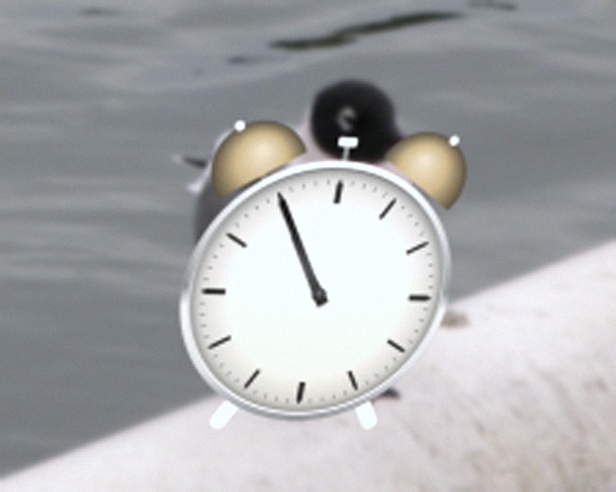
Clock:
10 h 55 min
